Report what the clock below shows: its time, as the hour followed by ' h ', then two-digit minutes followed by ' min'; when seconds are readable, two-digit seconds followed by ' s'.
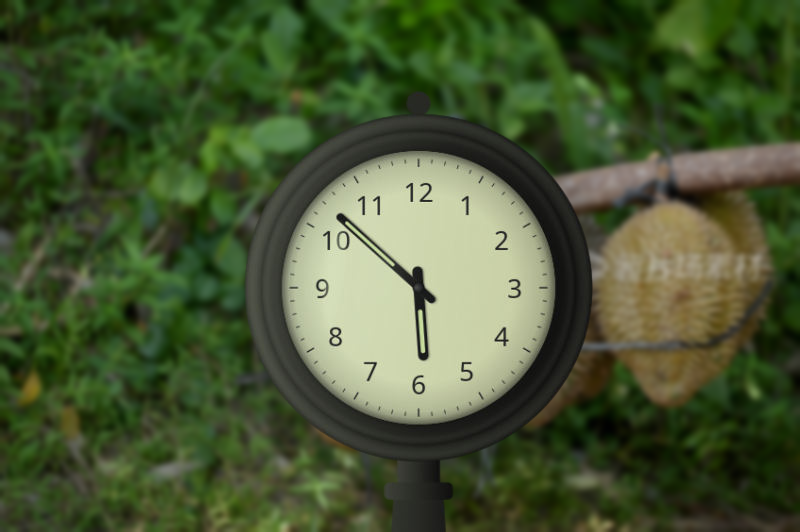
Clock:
5 h 52 min
